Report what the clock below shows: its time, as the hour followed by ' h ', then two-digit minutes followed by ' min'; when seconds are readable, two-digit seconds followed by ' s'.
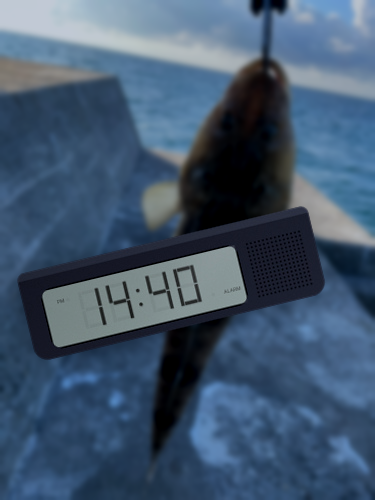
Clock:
14 h 40 min
